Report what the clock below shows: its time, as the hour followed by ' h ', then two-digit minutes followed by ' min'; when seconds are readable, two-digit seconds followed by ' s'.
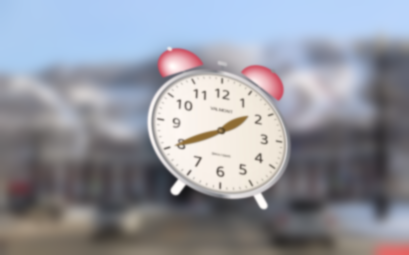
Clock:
1 h 40 min
